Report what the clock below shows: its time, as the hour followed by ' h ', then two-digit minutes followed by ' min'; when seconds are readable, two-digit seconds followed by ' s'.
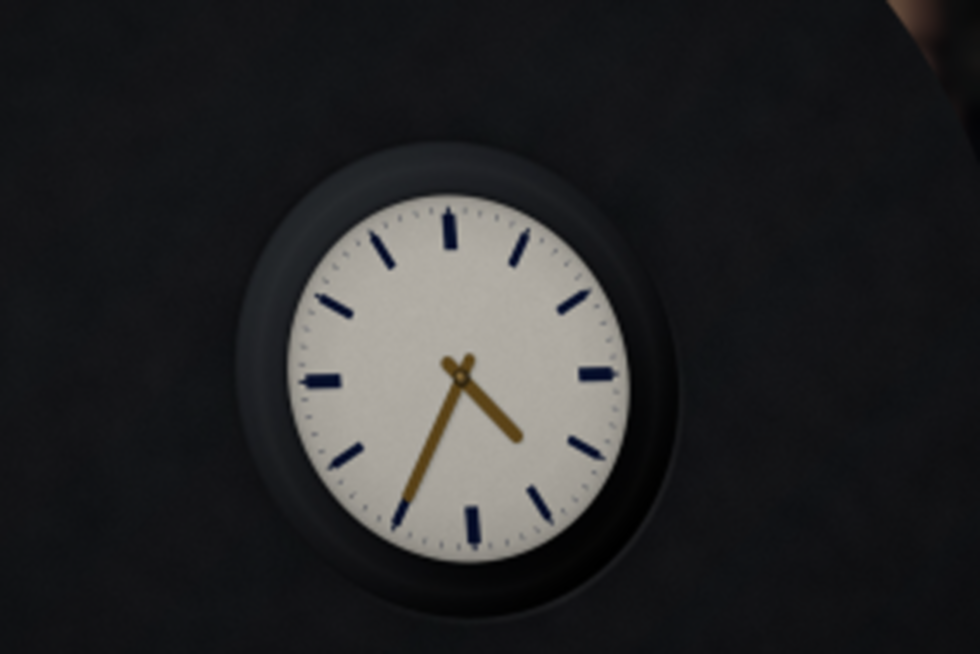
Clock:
4 h 35 min
